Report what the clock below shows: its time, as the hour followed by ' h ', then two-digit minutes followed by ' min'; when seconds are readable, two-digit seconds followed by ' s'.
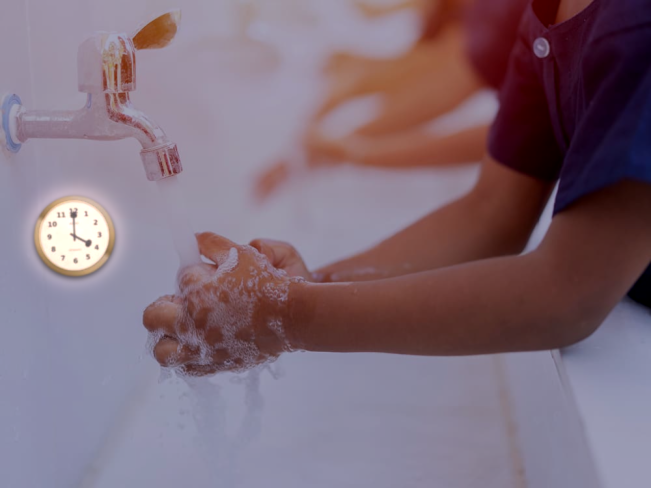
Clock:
4 h 00 min
